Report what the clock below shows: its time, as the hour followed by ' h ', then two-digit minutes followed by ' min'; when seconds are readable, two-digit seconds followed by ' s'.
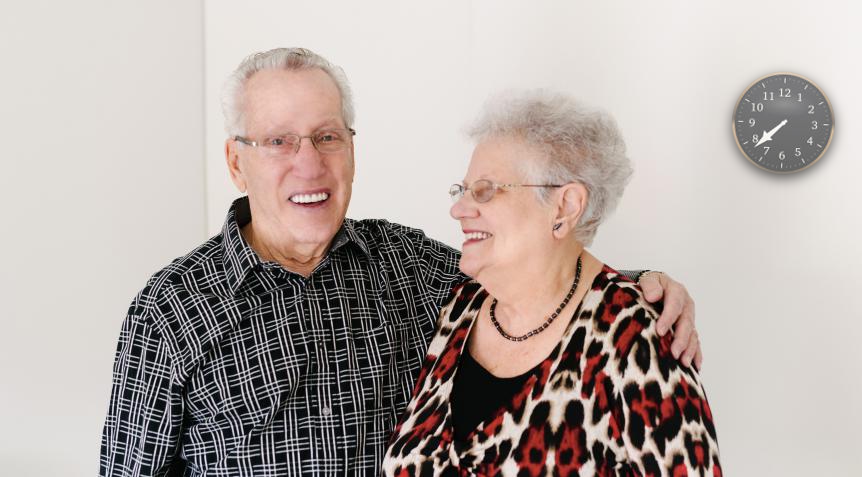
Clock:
7 h 38 min
